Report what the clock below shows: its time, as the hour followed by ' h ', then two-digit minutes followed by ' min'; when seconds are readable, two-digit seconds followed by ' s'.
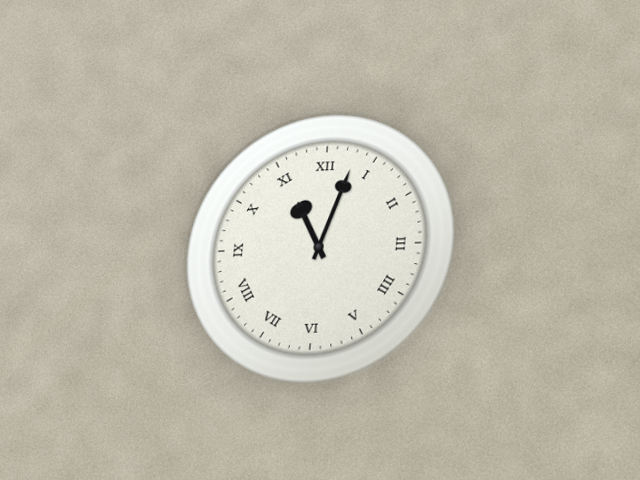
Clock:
11 h 03 min
